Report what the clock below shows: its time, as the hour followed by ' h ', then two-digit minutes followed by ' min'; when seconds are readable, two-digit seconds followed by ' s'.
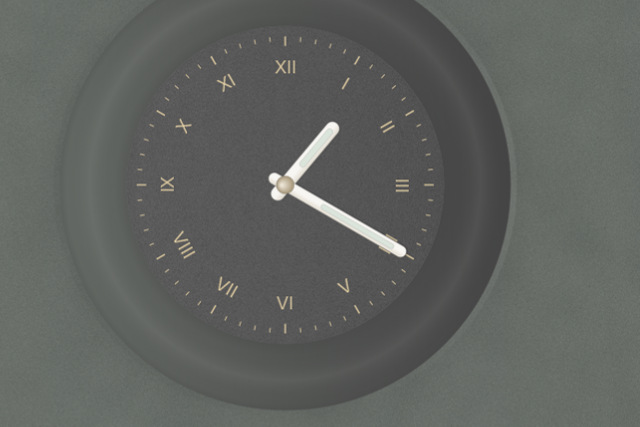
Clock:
1 h 20 min
